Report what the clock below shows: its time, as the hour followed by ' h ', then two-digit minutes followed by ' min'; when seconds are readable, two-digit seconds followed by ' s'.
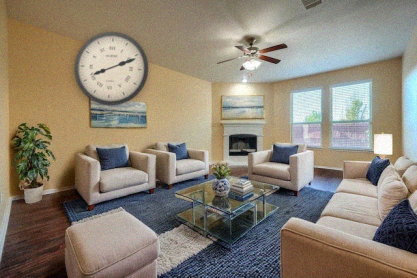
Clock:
8 h 11 min
